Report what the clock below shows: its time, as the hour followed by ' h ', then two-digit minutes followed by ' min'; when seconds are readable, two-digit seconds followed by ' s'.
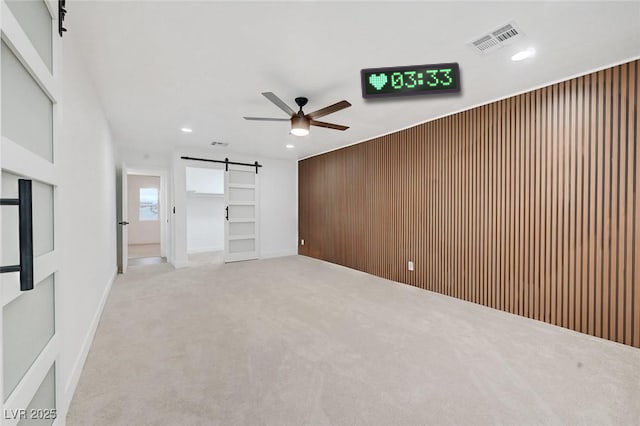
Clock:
3 h 33 min
